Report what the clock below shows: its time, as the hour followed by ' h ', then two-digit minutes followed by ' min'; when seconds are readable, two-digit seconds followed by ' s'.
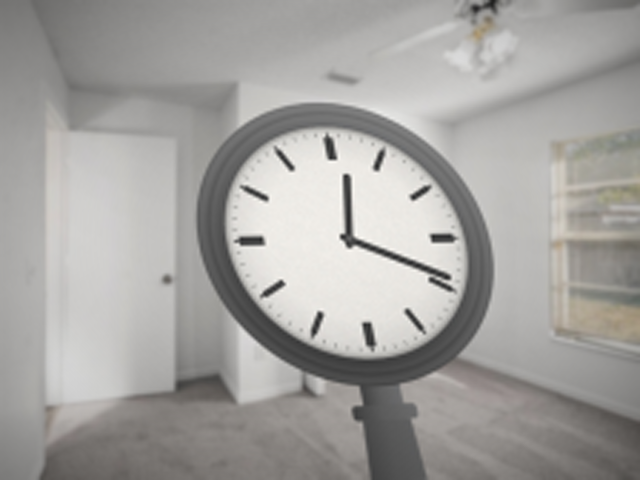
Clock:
12 h 19 min
